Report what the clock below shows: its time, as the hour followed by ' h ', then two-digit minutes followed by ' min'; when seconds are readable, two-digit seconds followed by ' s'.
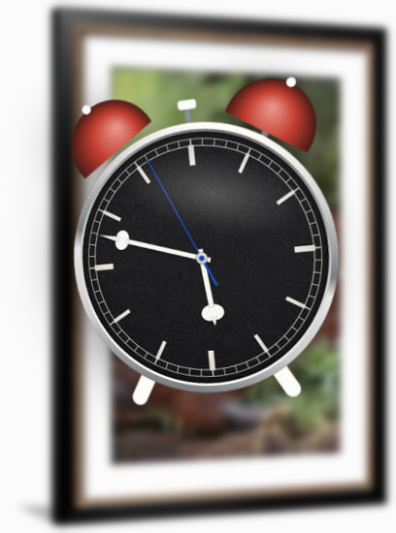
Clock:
5 h 47 min 56 s
